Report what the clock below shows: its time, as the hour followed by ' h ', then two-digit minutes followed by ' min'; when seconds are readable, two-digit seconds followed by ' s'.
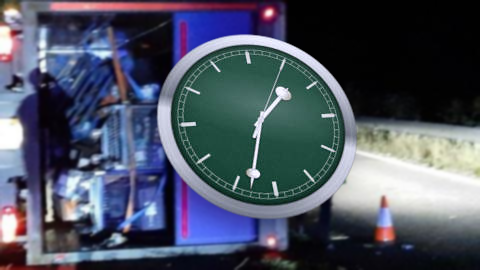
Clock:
1 h 33 min 05 s
